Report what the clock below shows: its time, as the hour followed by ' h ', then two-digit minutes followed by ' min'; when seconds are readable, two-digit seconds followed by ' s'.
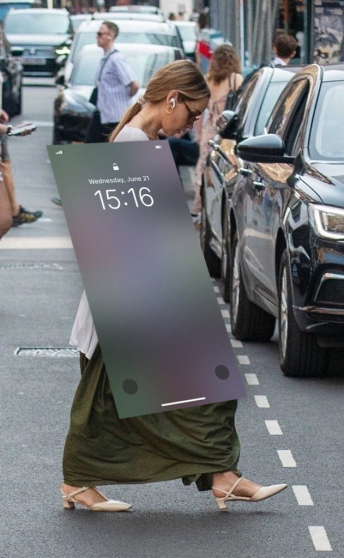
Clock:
15 h 16 min
